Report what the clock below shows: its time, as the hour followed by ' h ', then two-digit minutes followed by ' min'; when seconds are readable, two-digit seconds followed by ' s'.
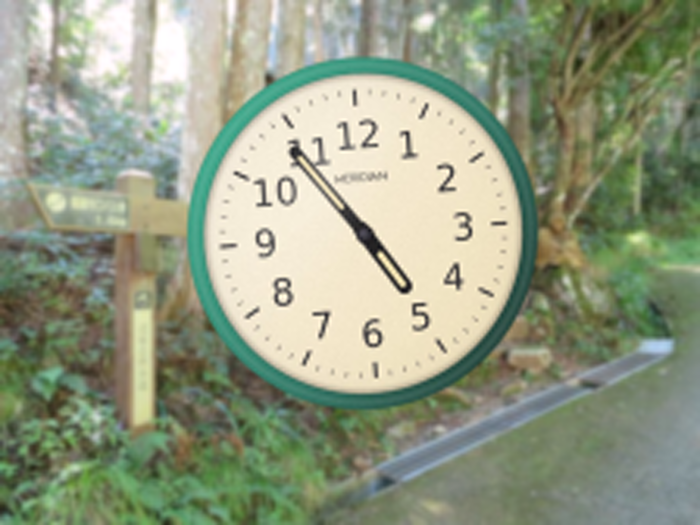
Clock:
4 h 54 min
